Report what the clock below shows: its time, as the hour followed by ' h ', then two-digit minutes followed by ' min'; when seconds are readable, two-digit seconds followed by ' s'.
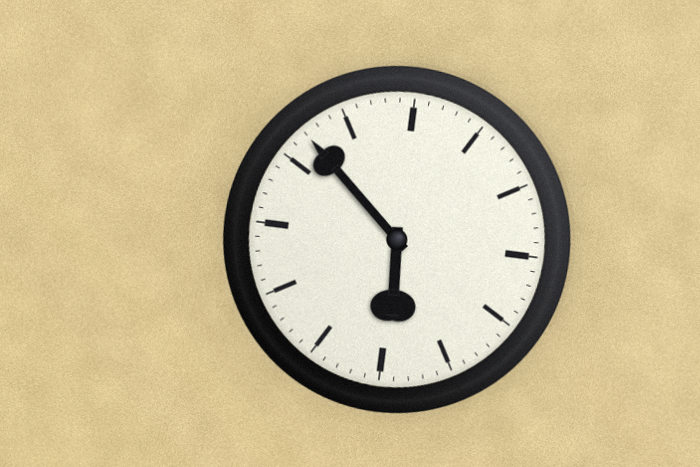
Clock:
5 h 52 min
